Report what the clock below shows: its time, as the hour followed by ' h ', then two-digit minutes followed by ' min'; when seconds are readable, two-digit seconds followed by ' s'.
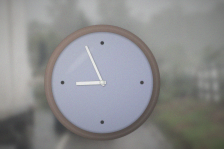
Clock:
8 h 56 min
